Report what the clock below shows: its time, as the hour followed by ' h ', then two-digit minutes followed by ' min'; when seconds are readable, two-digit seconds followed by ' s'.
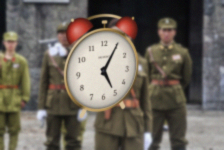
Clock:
5 h 05 min
